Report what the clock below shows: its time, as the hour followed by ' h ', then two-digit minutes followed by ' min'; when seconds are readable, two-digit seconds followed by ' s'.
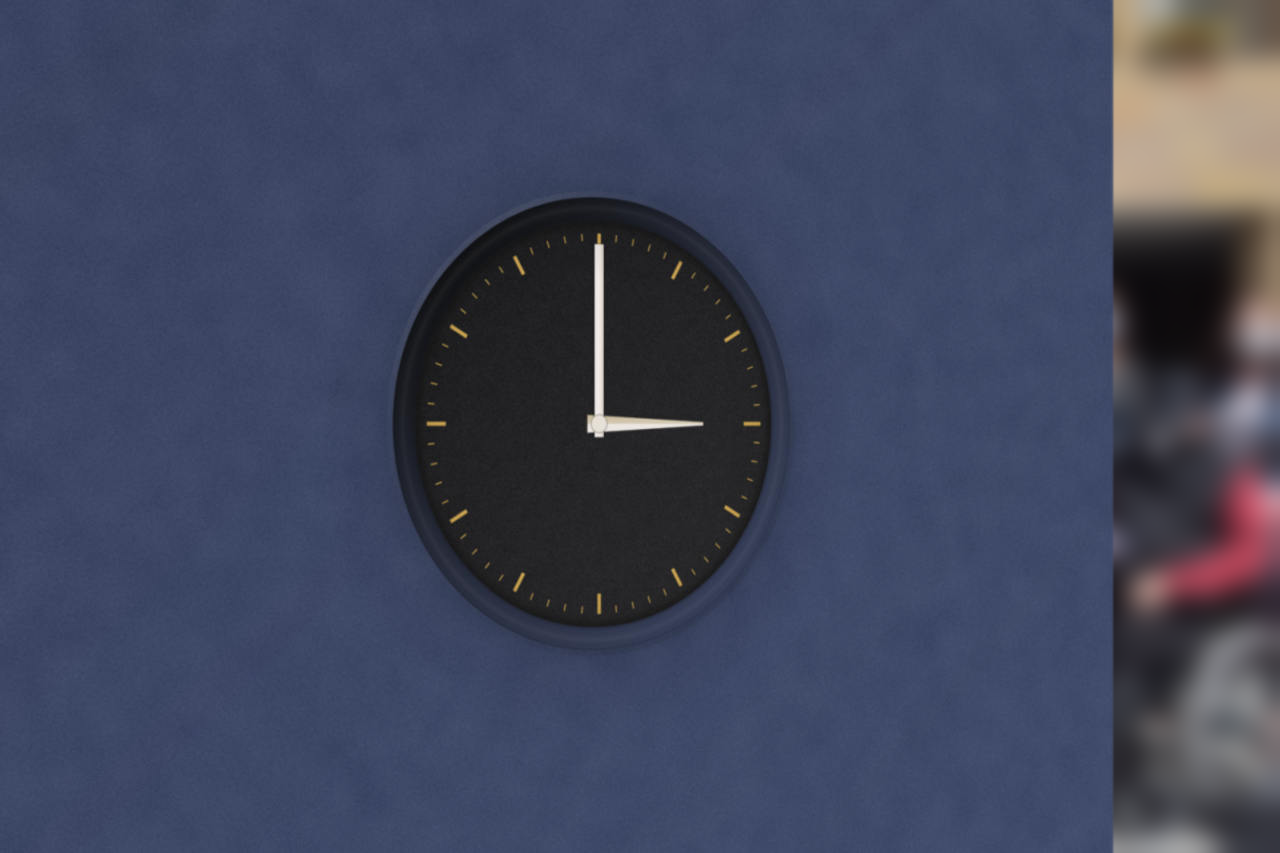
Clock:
3 h 00 min
